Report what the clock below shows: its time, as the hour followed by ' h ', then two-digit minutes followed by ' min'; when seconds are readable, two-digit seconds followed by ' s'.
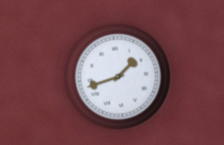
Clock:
1 h 43 min
